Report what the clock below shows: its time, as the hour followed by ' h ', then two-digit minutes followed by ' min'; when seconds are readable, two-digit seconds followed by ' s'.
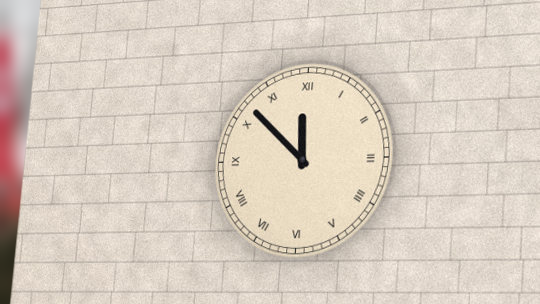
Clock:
11 h 52 min
